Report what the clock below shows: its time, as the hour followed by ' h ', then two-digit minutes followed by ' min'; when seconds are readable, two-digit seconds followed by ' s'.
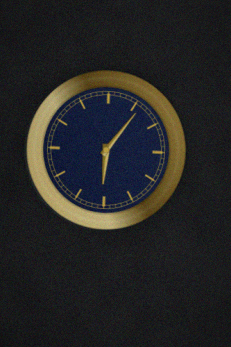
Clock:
6 h 06 min
